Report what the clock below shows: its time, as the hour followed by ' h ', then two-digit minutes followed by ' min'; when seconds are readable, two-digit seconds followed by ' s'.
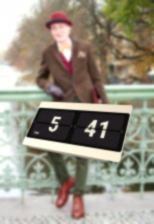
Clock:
5 h 41 min
